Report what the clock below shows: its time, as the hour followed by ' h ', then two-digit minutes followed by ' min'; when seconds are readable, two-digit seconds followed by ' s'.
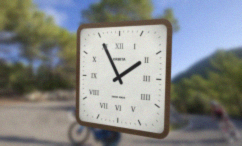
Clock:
1 h 55 min
